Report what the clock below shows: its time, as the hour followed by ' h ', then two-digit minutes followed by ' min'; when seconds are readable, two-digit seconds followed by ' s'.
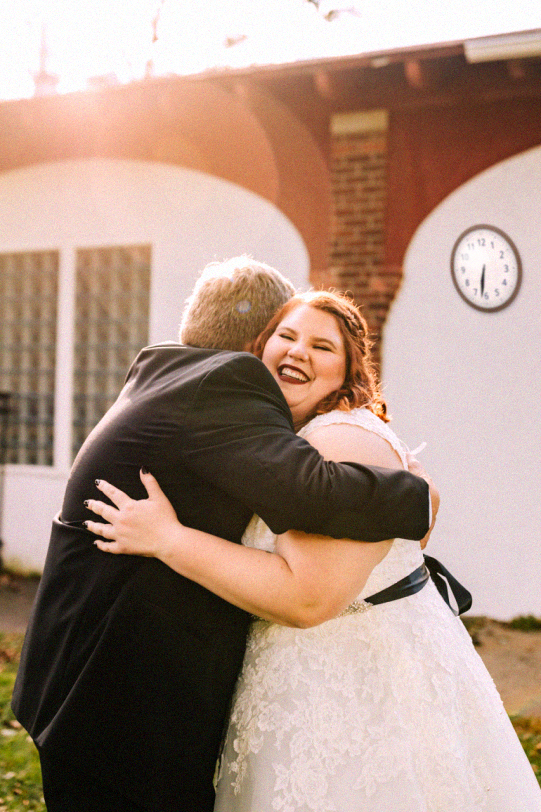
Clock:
6 h 32 min
